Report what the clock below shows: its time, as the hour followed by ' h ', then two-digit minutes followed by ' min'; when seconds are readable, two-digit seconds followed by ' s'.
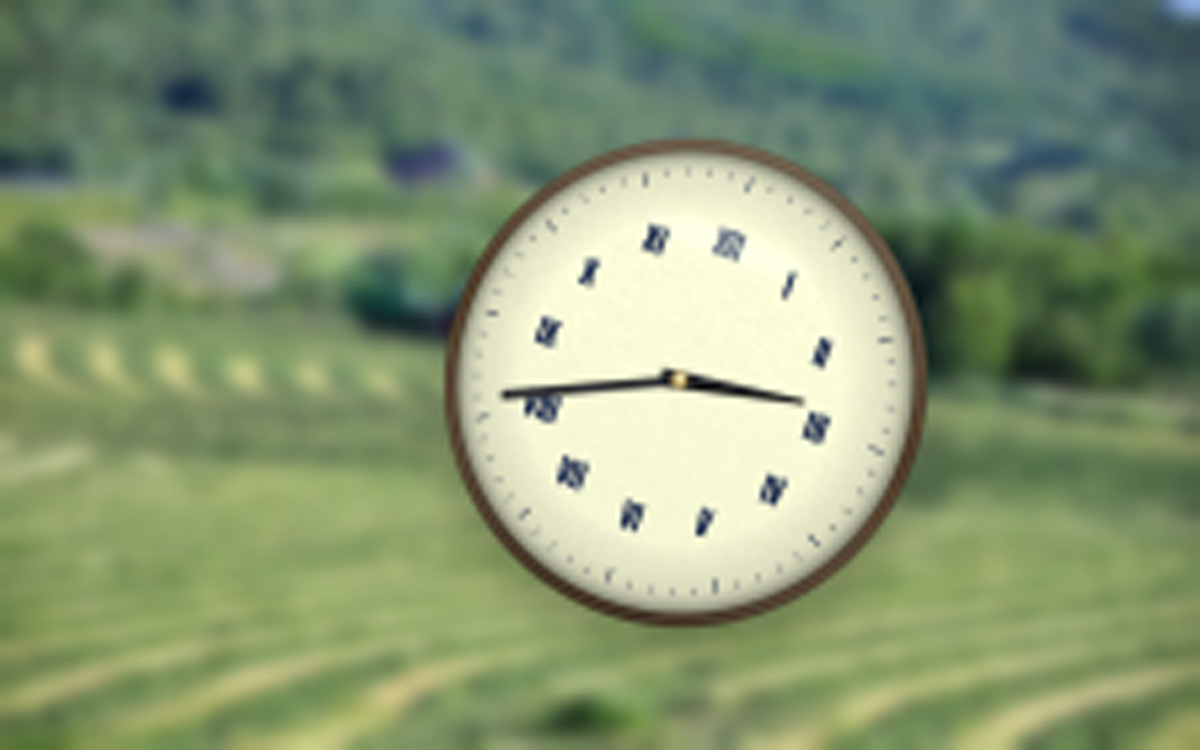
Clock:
2 h 41 min
